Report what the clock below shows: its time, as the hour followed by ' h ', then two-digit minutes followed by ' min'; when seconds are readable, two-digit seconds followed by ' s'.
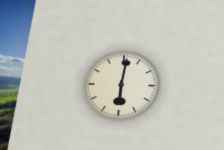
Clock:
6 h 01 min
